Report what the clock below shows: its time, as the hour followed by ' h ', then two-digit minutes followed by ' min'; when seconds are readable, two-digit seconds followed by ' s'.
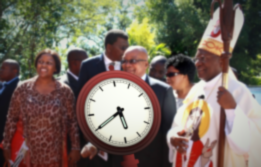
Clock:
5 h 40 min
